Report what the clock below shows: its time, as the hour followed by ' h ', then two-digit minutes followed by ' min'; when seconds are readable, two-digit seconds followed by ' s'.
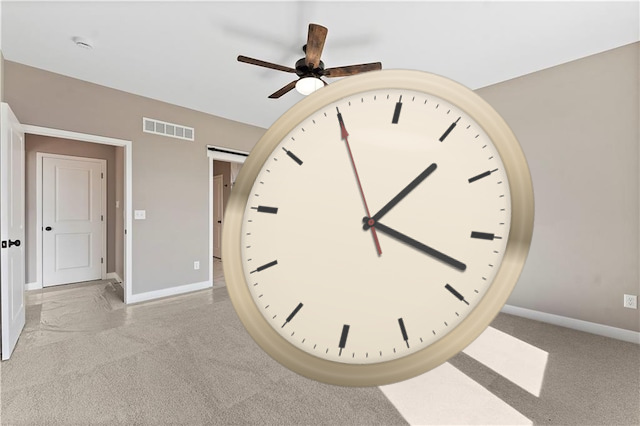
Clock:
1 h 17 min 55 s
